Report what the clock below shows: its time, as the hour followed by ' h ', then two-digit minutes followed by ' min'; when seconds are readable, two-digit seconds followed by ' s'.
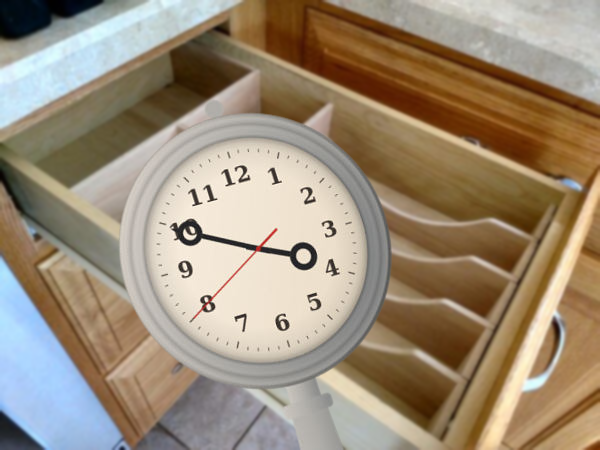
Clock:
3 h 49 min 40 s
